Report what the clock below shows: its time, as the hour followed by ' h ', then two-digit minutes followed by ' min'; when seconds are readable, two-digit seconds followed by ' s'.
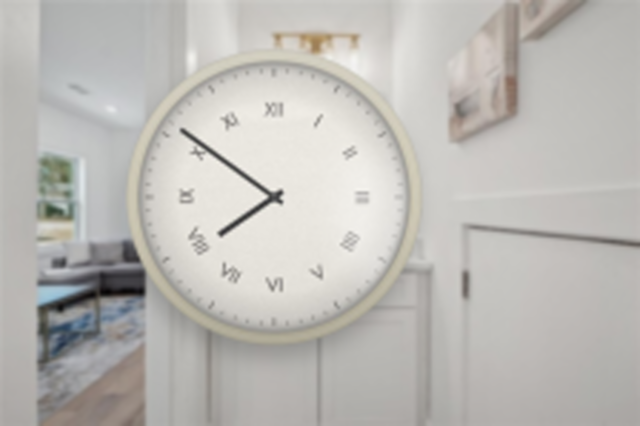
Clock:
7 h 51 min
